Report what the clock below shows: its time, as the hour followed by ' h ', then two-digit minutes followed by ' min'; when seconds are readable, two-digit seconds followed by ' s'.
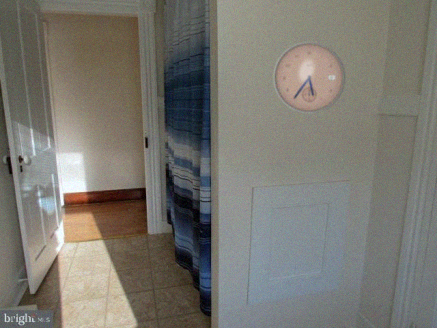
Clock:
5 h 36 min
